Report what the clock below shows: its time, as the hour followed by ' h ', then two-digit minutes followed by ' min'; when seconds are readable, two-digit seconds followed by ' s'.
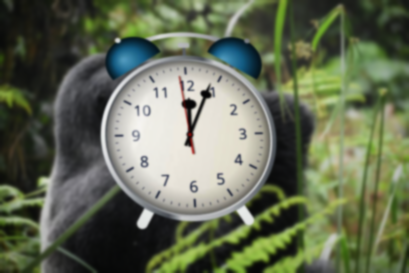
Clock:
12 h 03 min 59 s
